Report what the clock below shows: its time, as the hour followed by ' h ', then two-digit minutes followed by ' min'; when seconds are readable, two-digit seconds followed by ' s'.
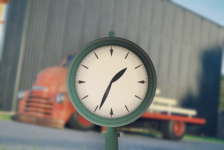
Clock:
1 h 34 min
